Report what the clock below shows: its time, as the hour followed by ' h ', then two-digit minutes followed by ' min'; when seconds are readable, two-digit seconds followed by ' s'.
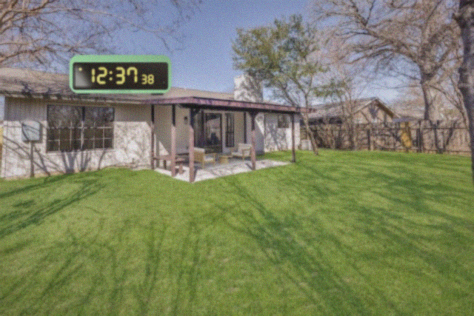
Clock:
12 h 37 min 38 s
